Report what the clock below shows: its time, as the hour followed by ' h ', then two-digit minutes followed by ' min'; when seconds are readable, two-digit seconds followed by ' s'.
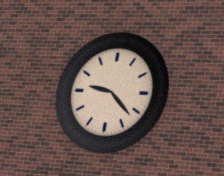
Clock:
9 h 22 min
